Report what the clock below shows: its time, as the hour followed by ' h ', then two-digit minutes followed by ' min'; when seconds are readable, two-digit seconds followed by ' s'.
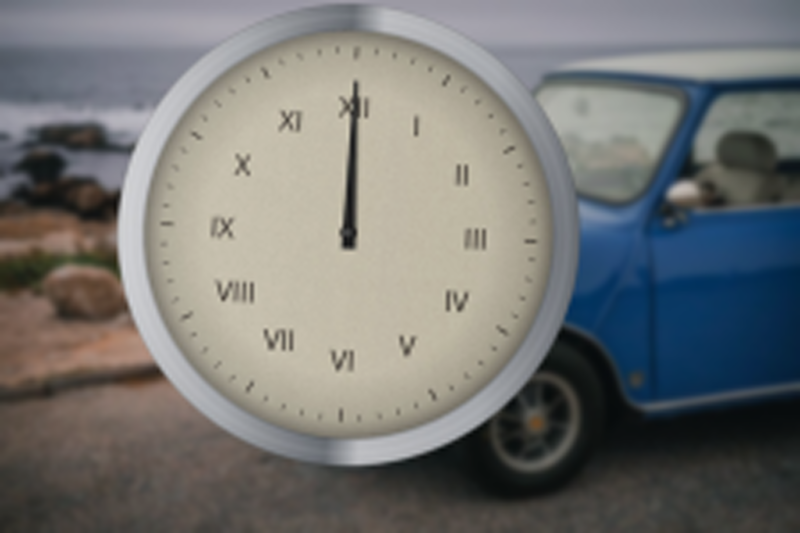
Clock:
12 h 00 min
